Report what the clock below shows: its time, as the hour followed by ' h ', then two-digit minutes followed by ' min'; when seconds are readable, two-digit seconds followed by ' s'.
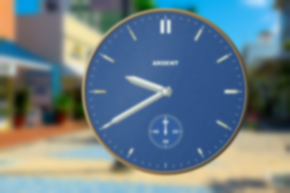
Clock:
9 h 40 min
